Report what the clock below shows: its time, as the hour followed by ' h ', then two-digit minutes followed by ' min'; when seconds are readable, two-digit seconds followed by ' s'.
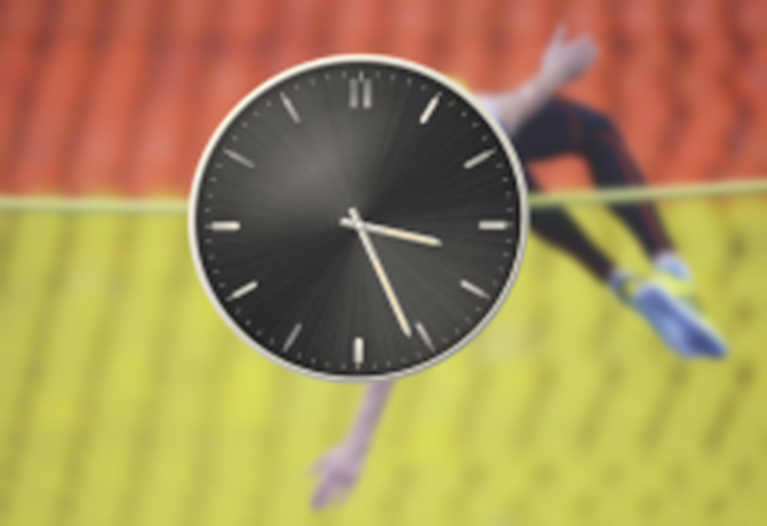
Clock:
3 h 26 min
